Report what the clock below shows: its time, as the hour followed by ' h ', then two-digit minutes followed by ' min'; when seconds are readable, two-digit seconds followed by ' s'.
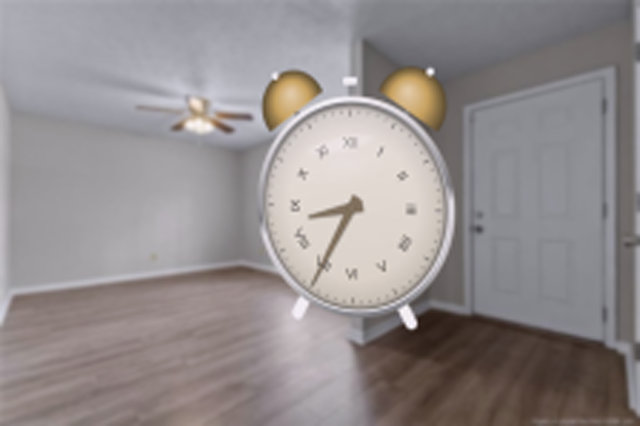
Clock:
8 h 35 min
